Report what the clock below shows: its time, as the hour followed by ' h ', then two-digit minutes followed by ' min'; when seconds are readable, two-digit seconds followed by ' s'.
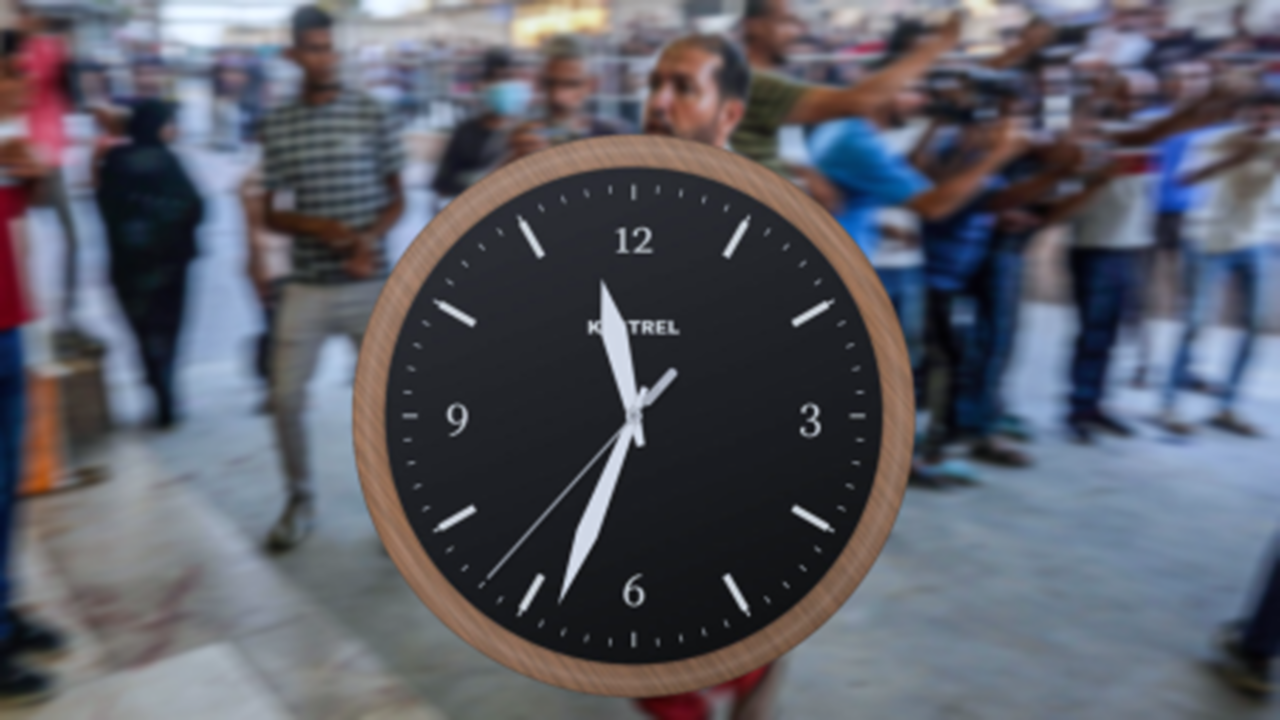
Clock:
11 h 33 min 37 s
